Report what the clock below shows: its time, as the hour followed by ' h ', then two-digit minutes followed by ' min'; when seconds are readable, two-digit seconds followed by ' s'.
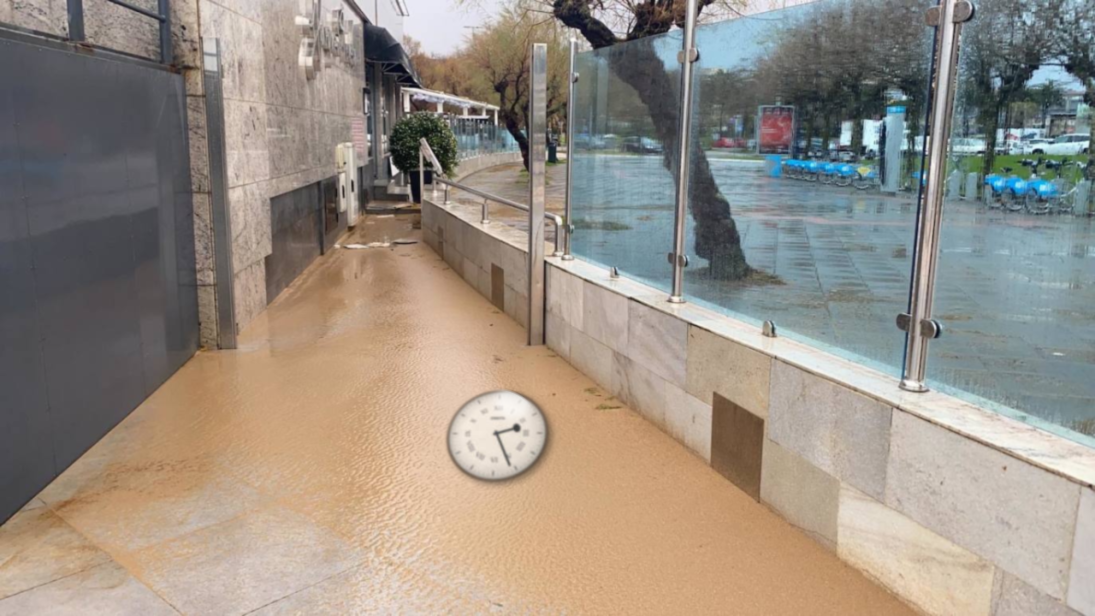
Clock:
2 h 26 min
